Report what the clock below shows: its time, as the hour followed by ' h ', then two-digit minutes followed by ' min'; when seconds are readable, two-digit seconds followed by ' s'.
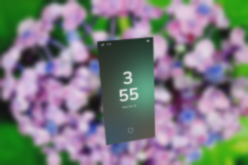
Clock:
3 h 55 min
